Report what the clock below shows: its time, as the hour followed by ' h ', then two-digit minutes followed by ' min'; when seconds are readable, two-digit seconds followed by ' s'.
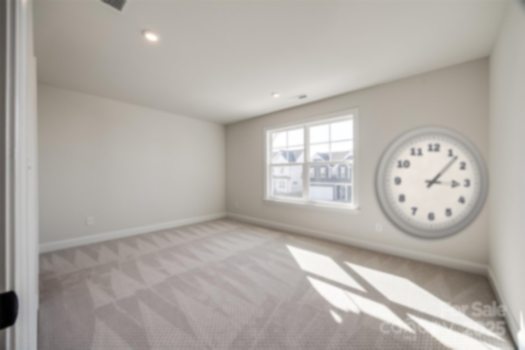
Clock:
3 h 07 min
